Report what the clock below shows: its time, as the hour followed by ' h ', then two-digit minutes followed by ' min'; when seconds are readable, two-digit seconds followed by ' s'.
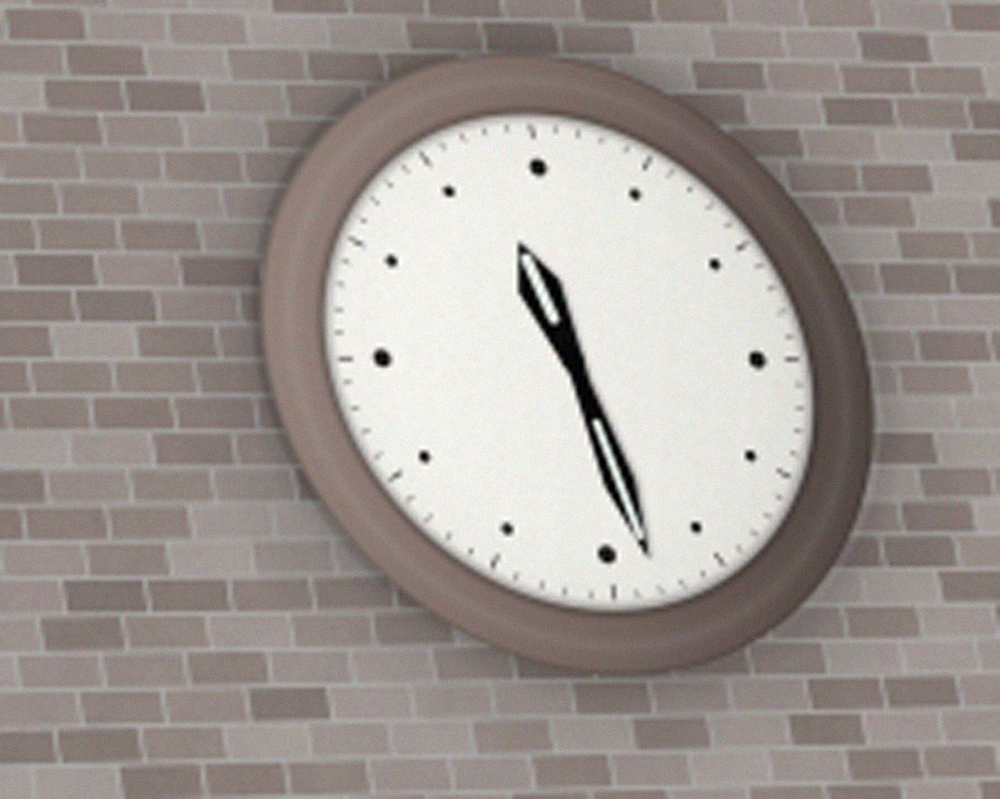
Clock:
11 h 28 min
